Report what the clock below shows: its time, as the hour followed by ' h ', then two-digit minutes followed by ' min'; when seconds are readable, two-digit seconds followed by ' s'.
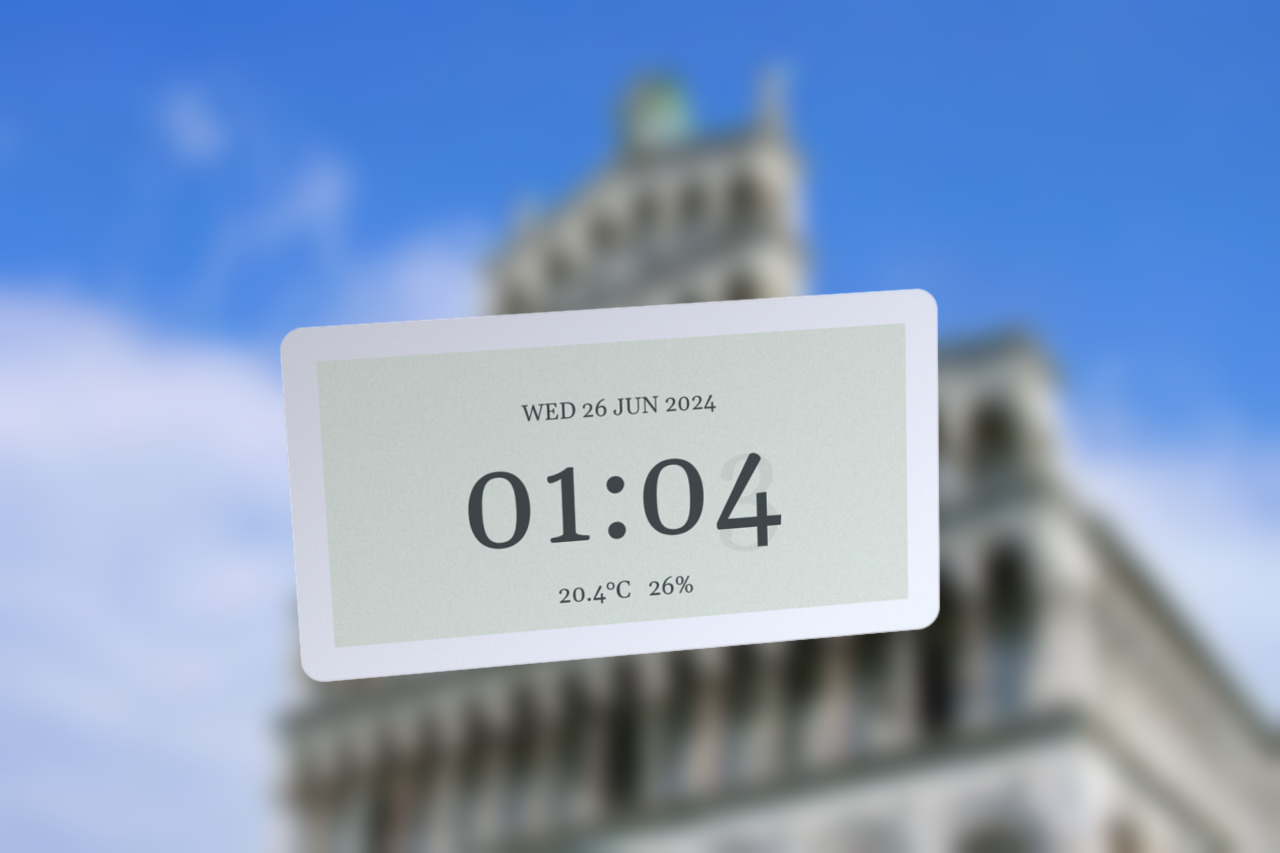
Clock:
1 h 04 min
